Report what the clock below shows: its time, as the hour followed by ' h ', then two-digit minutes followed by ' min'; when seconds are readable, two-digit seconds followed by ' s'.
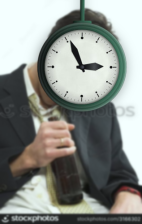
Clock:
2 h 56 min
